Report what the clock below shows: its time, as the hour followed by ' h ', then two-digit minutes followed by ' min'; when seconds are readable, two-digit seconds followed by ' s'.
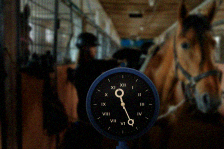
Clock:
11 h 26 min
